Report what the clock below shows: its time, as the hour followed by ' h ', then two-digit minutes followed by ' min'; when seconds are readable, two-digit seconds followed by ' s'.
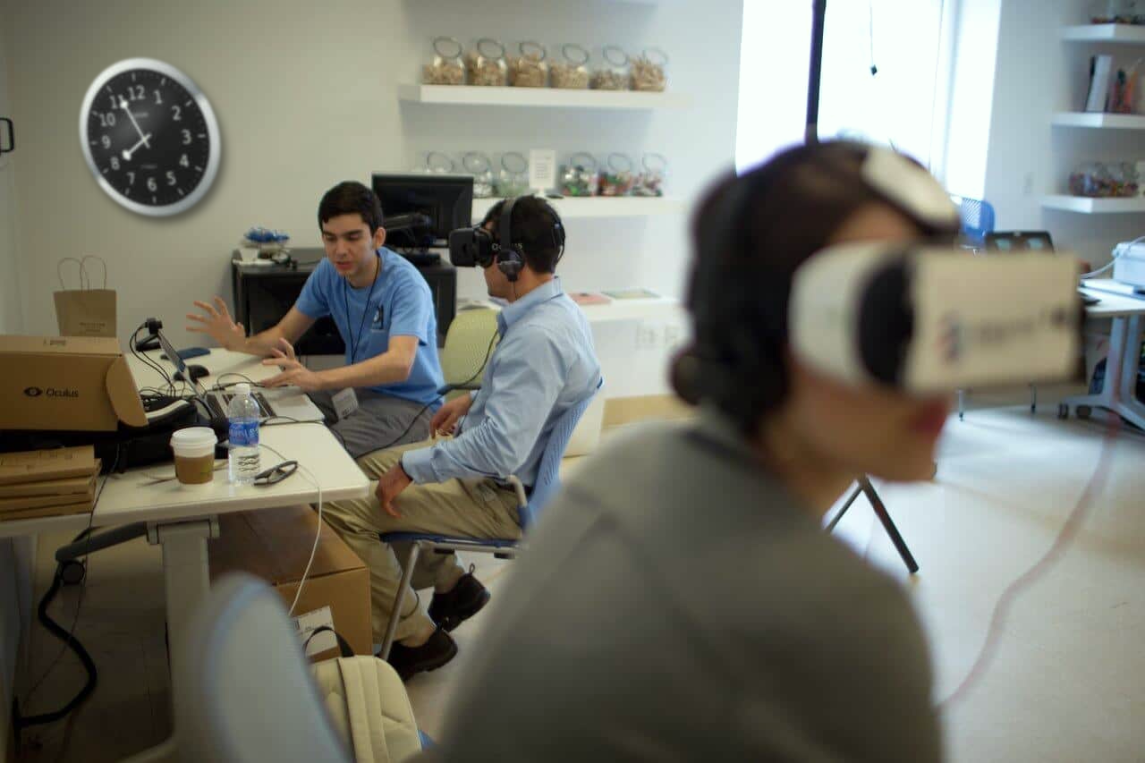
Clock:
7 h 56 min
